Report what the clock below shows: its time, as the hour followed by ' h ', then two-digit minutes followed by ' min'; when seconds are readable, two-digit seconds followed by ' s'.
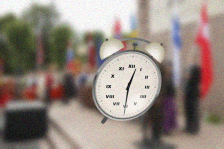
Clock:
12 h 30 min
